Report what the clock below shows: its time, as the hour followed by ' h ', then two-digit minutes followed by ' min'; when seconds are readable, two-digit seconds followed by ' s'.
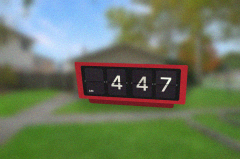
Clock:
4 h 47 min
